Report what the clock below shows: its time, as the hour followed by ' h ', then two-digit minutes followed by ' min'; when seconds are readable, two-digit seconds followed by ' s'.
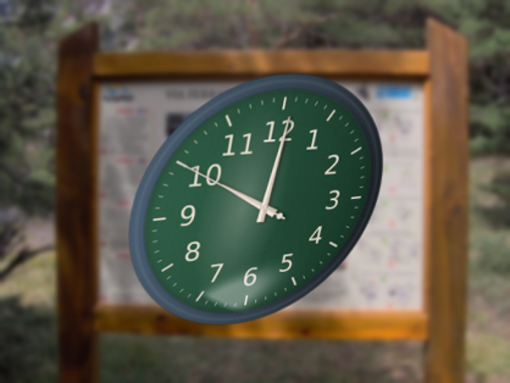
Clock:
10 h 00 min 50 s
